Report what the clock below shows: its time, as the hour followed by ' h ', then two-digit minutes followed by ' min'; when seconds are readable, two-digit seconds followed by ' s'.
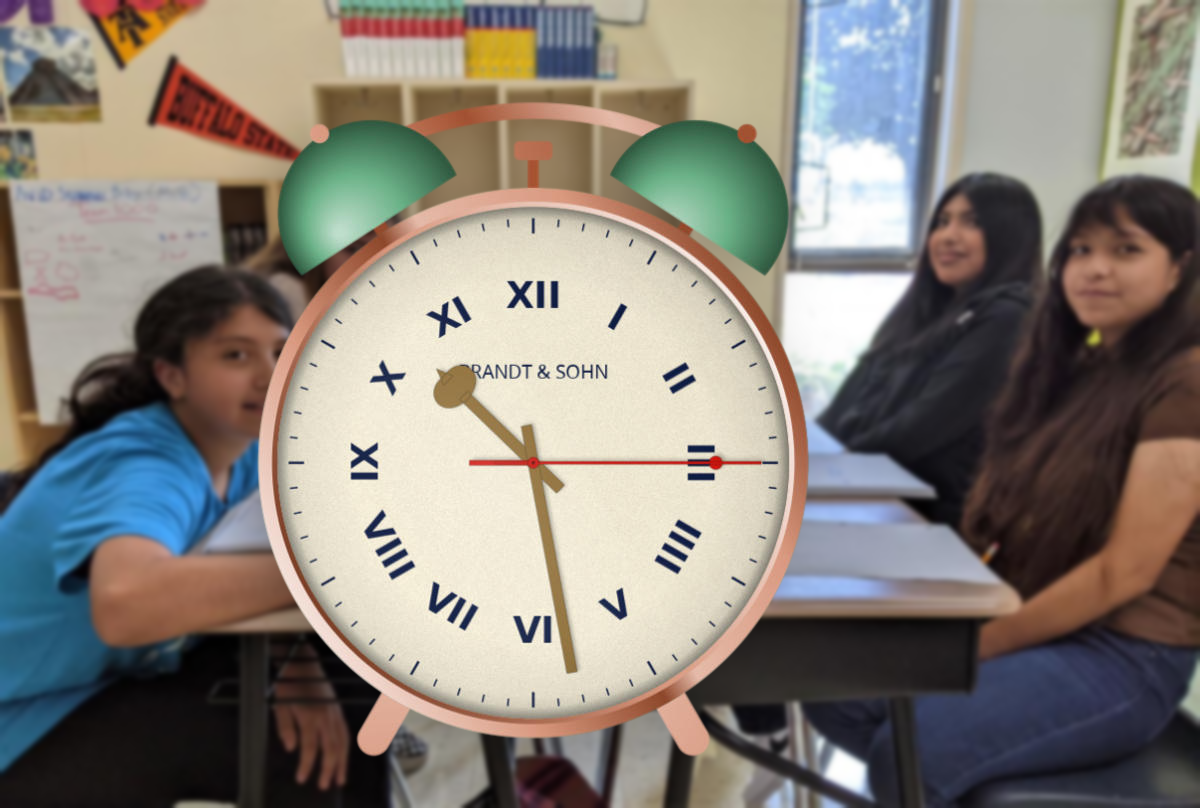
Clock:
10 h 28 min 15 s
